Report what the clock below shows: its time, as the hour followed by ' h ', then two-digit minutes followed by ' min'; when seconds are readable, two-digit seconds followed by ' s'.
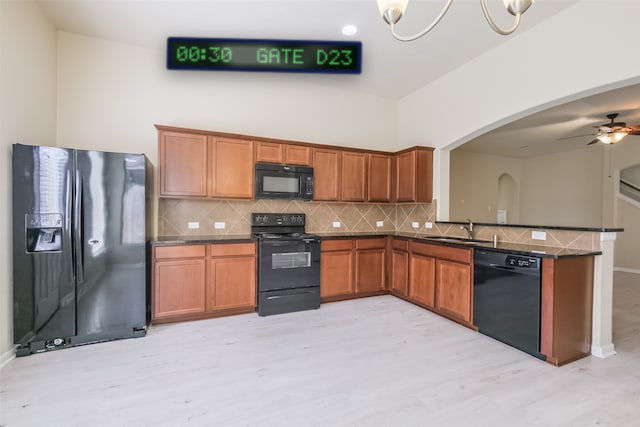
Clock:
0 h 30 min
